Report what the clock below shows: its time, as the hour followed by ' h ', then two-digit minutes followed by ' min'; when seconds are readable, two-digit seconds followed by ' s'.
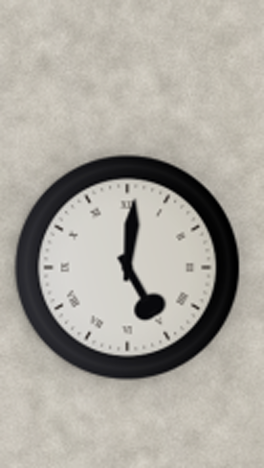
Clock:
5 h 01 min
